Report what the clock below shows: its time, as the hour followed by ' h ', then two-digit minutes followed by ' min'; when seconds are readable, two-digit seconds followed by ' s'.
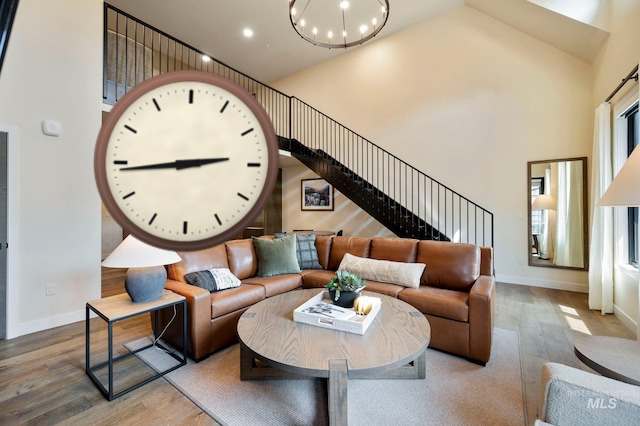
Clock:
2 h 44 min
